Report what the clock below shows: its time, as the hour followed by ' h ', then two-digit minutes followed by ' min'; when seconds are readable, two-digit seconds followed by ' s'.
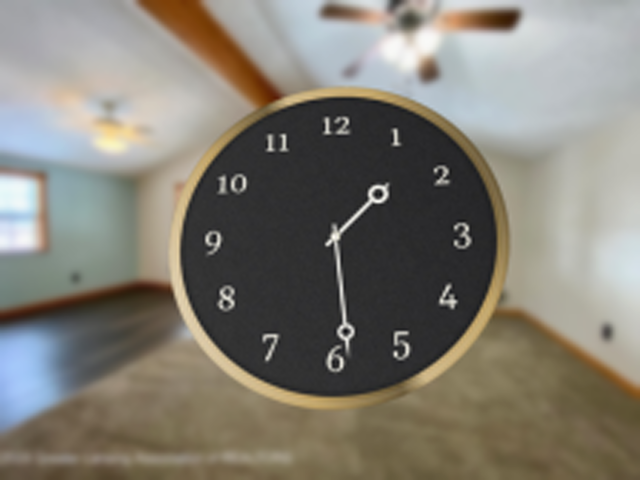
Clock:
1 h 29 min
